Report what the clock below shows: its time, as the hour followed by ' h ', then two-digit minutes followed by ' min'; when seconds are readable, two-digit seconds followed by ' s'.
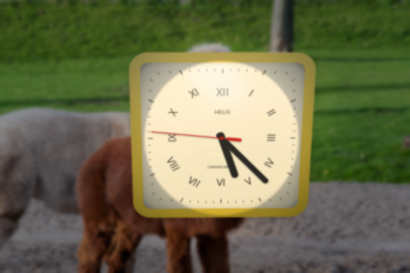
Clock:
5 h 22 min 46 s
